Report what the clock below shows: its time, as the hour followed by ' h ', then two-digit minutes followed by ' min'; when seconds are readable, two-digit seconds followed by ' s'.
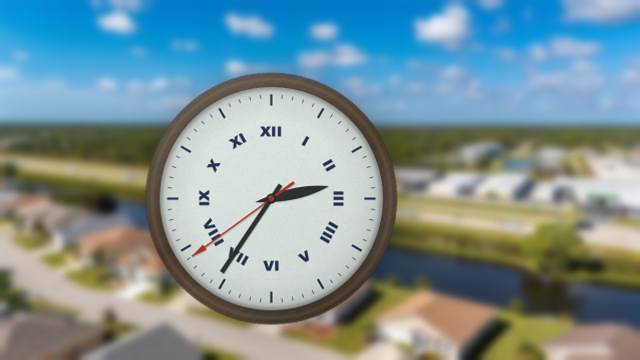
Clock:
2 h 35 min 39 s
